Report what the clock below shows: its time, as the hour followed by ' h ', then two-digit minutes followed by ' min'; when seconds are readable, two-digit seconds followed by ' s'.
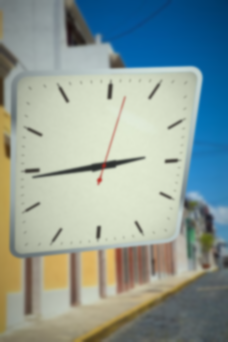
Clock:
2 h 44 min 02 s
